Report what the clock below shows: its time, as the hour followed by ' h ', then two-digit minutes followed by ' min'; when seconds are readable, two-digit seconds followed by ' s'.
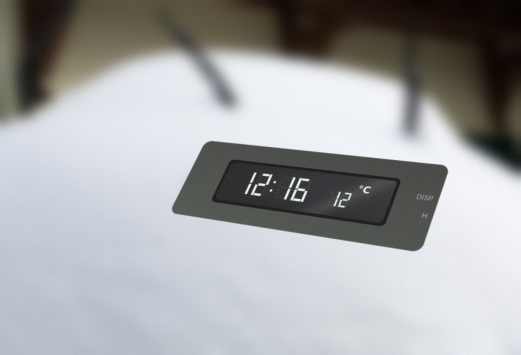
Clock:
12 h 16 min
